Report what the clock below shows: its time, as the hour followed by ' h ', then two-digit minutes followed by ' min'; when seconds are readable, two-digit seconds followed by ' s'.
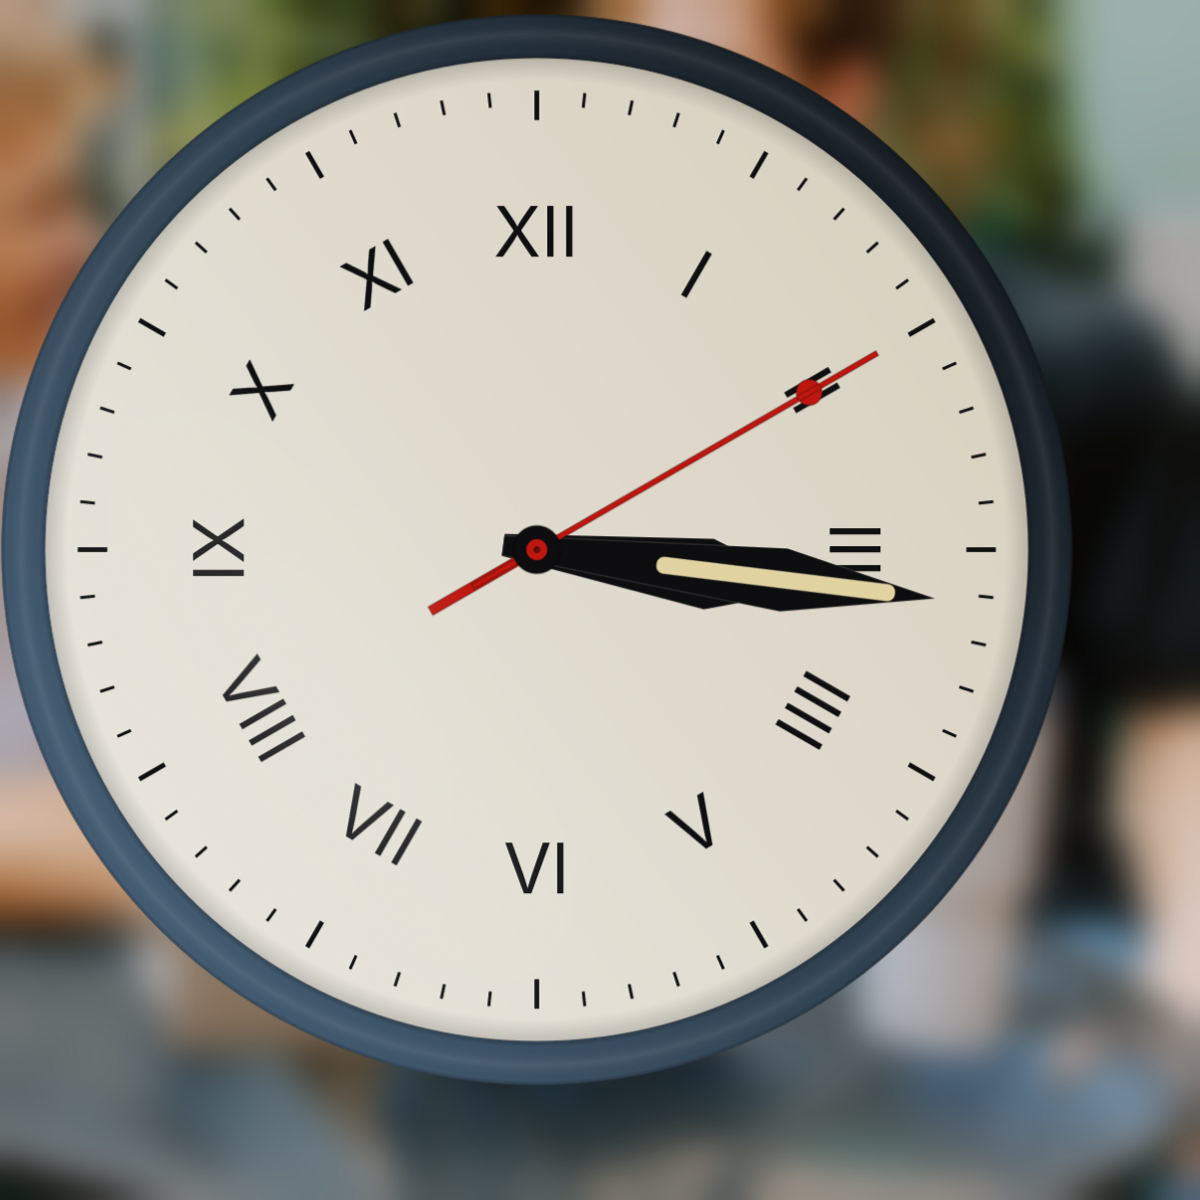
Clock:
3 h 16 min 10 s
